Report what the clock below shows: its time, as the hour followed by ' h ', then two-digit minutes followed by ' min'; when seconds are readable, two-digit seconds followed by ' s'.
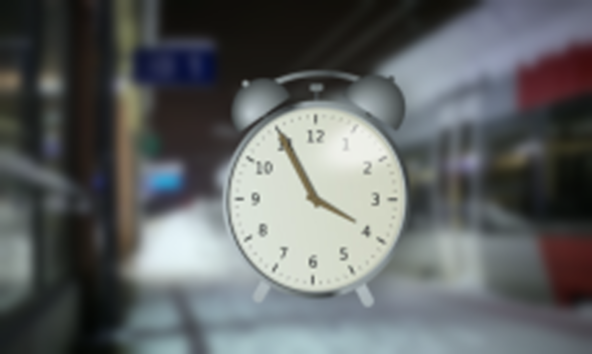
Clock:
3 h 55 min
